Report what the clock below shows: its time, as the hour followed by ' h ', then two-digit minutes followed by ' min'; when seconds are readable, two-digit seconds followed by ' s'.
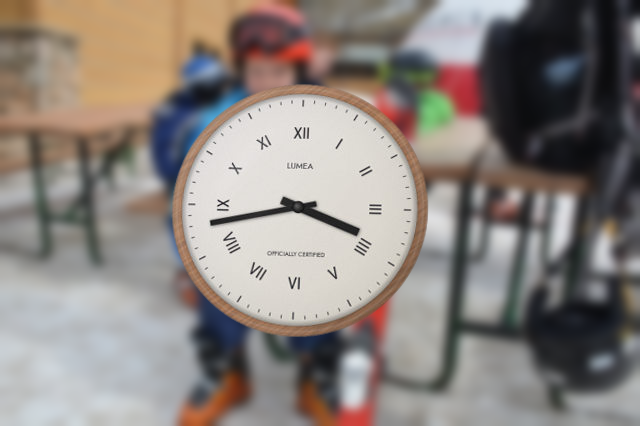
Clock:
3 h 43 min
